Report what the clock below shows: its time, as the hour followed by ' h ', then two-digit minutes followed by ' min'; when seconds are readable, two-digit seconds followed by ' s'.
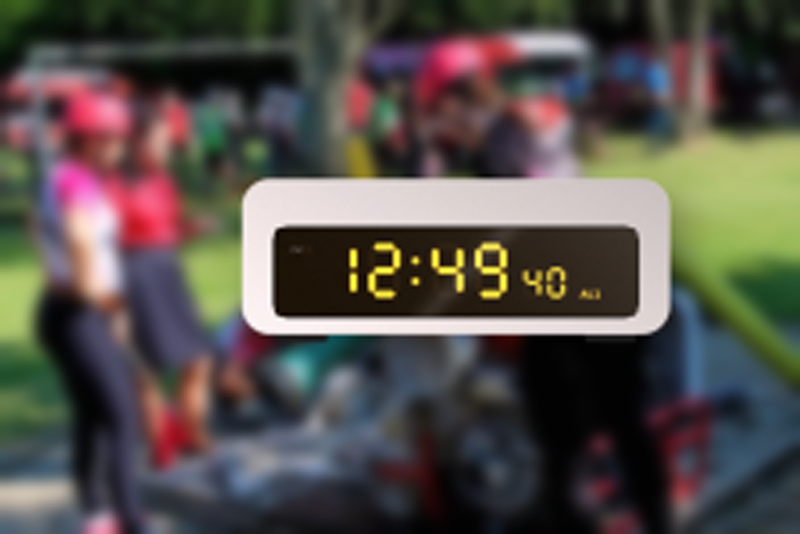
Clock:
12 h 49 min 40 s
